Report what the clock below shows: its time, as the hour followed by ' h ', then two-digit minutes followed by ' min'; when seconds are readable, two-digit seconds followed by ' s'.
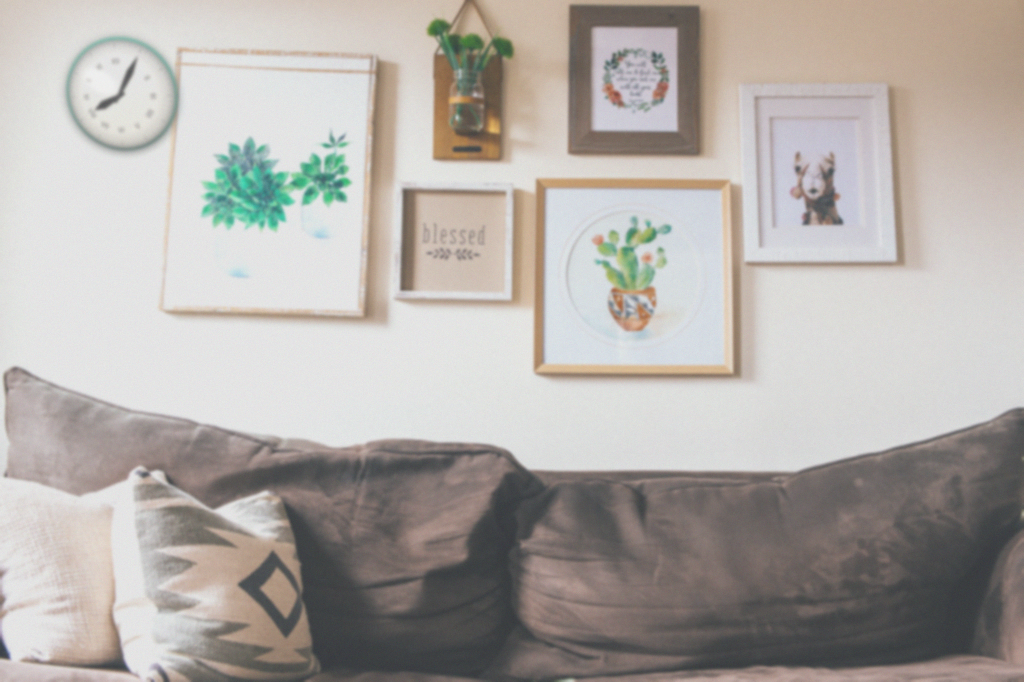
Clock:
8 h 05 min
